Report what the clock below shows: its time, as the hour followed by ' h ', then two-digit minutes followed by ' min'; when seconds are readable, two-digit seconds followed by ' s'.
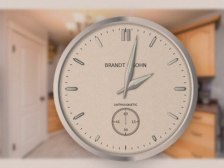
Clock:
2 h 02 min
